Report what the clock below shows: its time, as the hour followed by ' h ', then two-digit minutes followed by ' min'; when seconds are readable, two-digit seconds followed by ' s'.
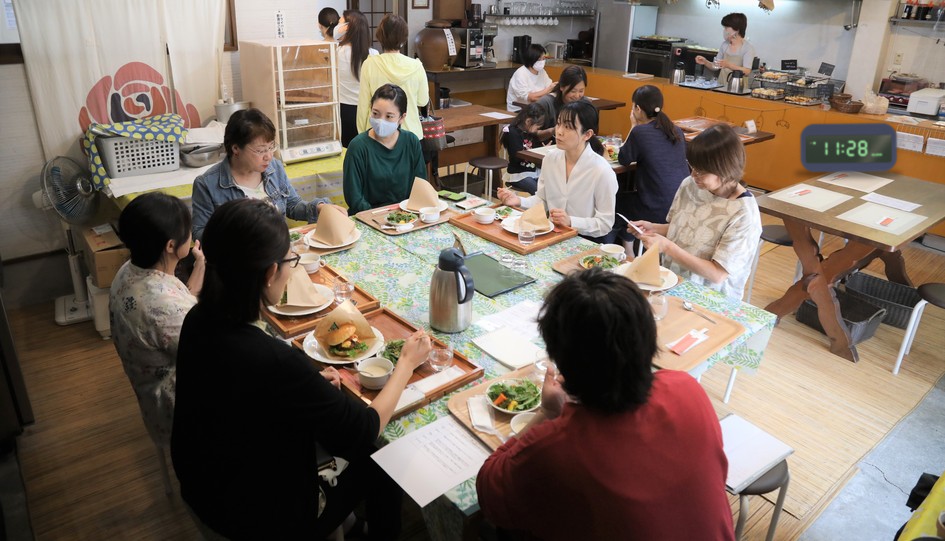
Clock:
11 h 28 min
